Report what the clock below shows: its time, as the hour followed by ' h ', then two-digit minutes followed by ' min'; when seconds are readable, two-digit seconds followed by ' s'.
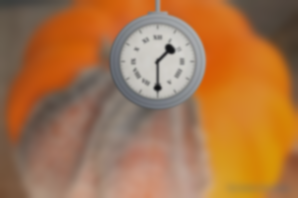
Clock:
1 h 30 min
